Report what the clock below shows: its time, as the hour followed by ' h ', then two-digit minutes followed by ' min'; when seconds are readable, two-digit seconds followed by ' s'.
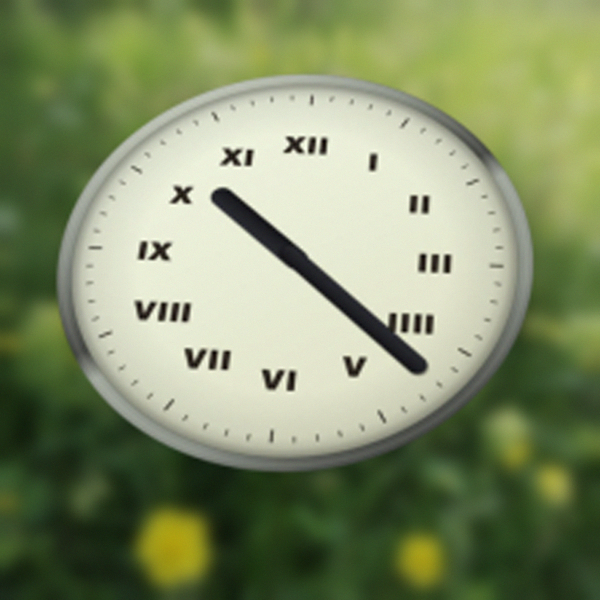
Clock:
10 h 22 min
